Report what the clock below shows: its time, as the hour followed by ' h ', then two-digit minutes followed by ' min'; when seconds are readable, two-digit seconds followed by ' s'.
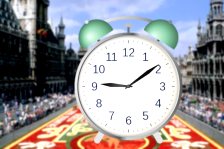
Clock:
9 h 09 min
